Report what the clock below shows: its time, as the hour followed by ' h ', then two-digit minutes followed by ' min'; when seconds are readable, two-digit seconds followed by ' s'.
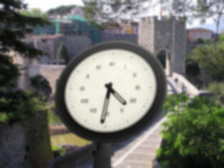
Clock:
4 h 31 min
